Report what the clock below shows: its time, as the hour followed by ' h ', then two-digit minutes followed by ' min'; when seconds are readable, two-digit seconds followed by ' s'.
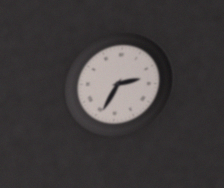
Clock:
2 h 34 min
